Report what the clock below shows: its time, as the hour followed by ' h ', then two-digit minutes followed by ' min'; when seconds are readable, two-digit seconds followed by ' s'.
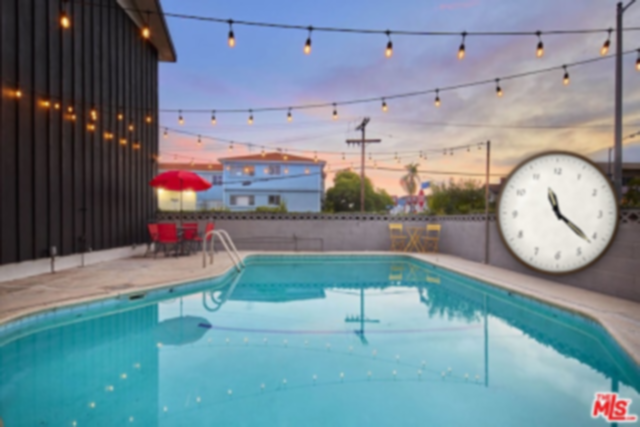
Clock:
11 h 22 min
